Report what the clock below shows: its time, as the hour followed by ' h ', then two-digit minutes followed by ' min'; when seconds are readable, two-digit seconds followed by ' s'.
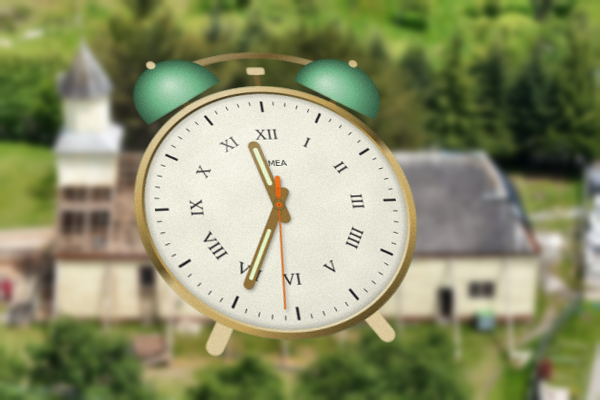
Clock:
11 h 34 min 31 s
